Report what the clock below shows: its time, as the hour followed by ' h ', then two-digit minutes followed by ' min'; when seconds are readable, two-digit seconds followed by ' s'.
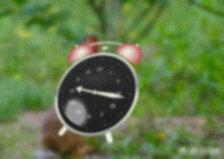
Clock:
9 h 16 min
